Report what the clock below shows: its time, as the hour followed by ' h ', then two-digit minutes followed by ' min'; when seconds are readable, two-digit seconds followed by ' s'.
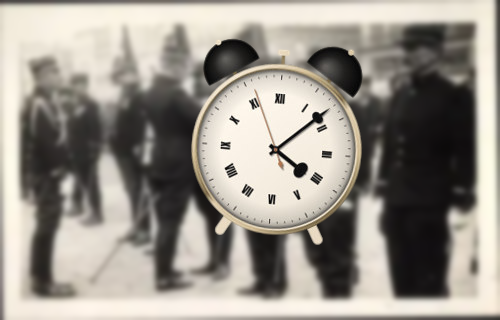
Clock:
4 h 07 min 56 s
